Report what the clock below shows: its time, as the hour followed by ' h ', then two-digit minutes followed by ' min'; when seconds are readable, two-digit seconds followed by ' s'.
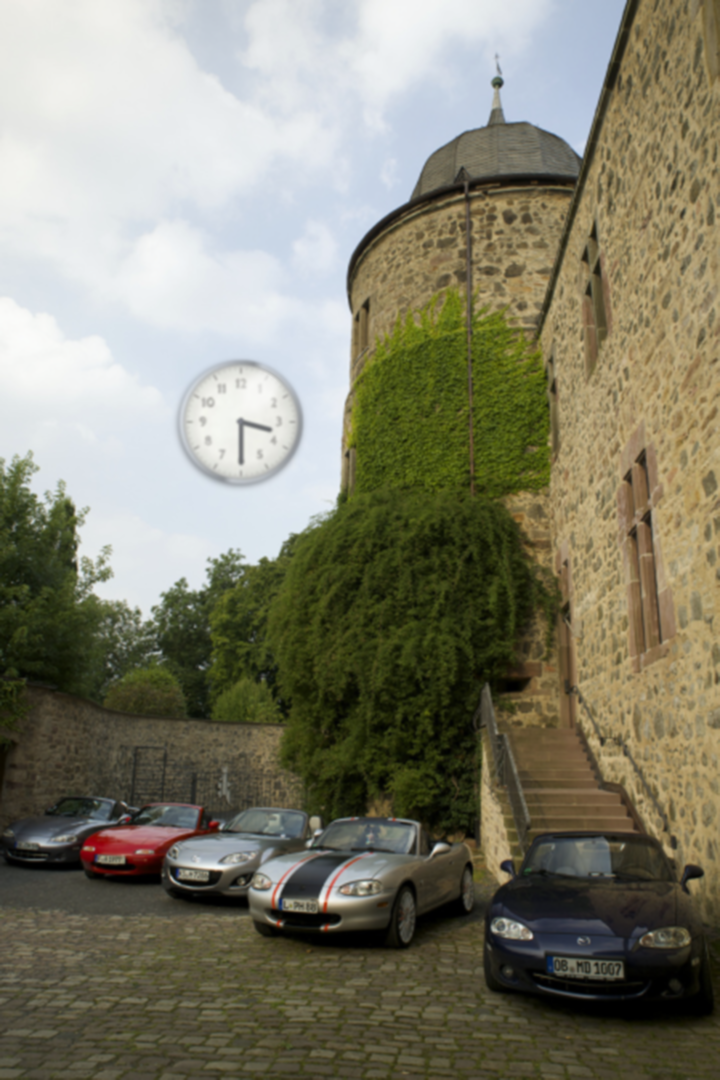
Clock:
3 h 30 min
